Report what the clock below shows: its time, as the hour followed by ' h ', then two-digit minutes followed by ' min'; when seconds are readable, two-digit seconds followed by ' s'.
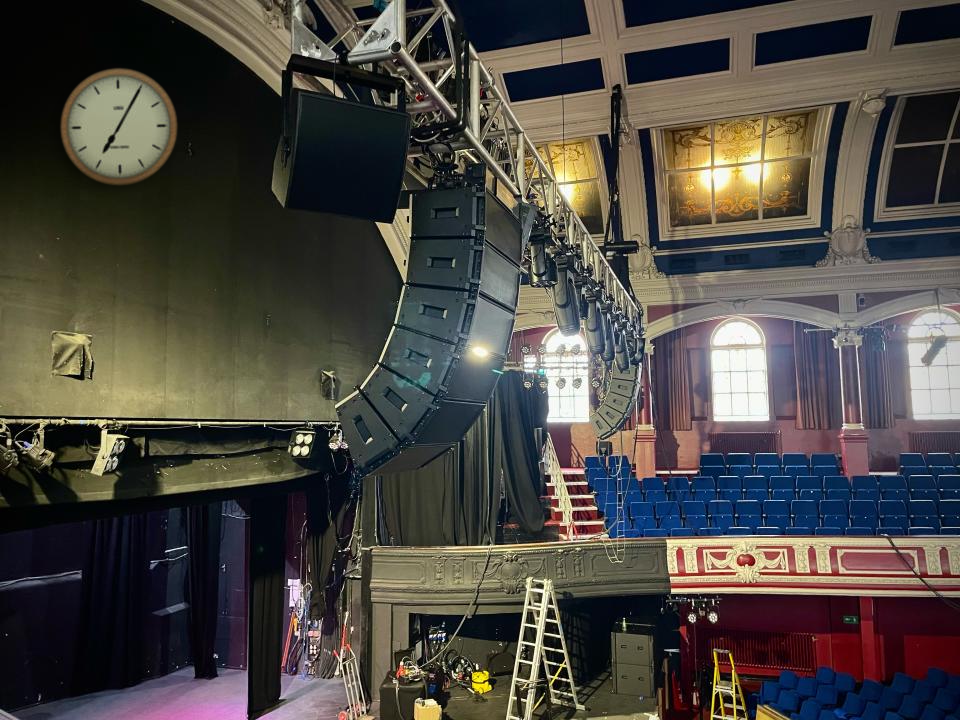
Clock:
7 h 05 min
